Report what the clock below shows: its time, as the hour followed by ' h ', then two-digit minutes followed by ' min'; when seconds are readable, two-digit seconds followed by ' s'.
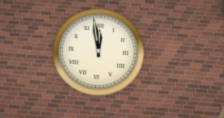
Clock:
11 h 58 min
